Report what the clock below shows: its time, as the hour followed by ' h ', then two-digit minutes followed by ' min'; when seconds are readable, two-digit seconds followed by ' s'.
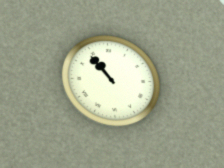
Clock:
10 h 54 min
